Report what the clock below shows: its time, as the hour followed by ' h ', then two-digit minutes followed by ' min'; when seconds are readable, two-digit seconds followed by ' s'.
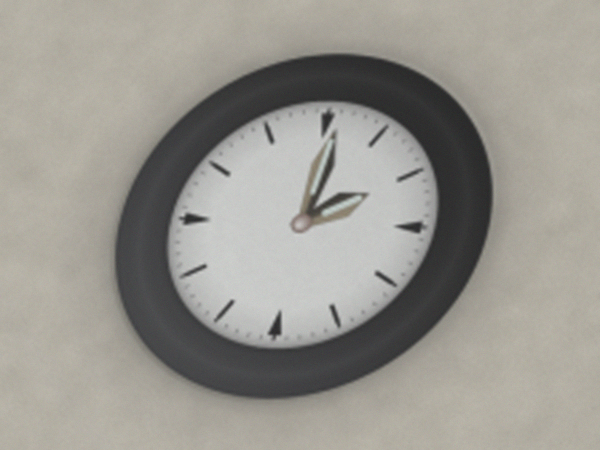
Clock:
2 h 01 min
